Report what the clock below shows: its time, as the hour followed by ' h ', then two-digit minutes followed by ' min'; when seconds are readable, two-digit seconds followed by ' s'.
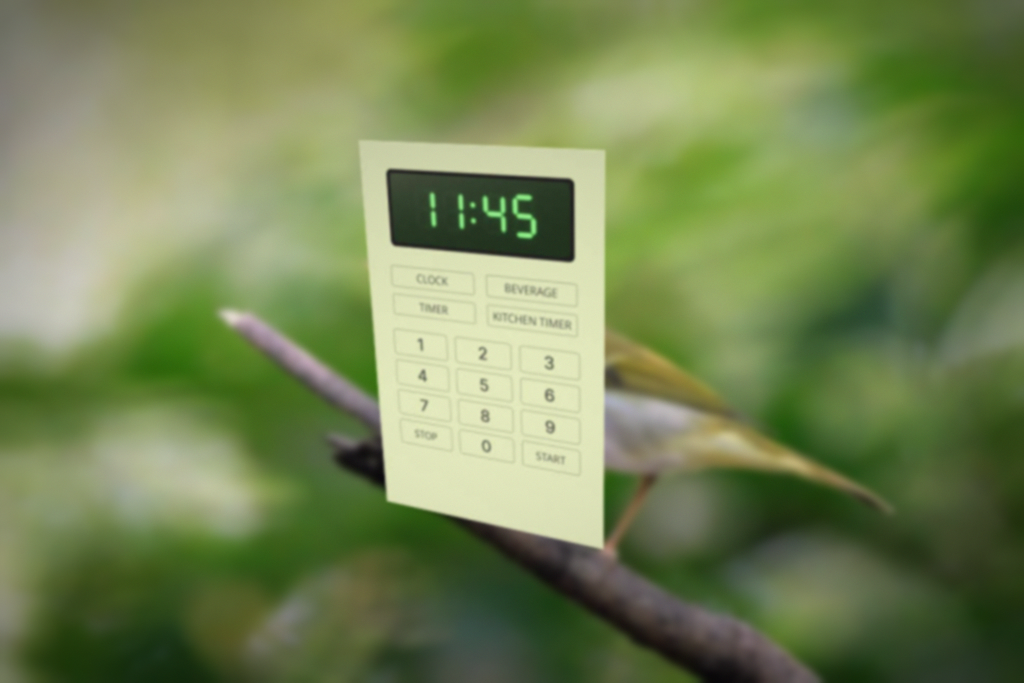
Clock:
11 h 45 min
